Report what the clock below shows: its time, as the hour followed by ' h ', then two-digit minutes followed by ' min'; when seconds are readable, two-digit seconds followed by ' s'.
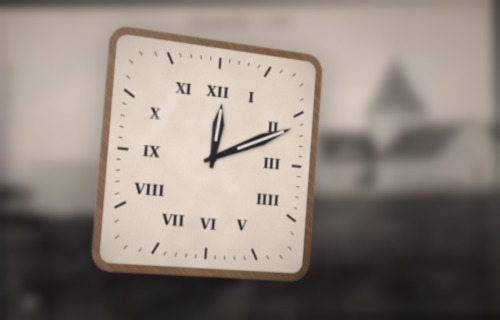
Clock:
12 h 11 min
